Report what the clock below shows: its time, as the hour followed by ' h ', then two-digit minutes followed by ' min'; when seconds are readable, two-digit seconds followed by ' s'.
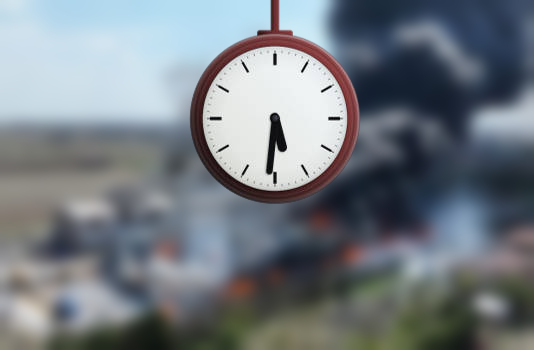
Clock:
5 h 31 min
